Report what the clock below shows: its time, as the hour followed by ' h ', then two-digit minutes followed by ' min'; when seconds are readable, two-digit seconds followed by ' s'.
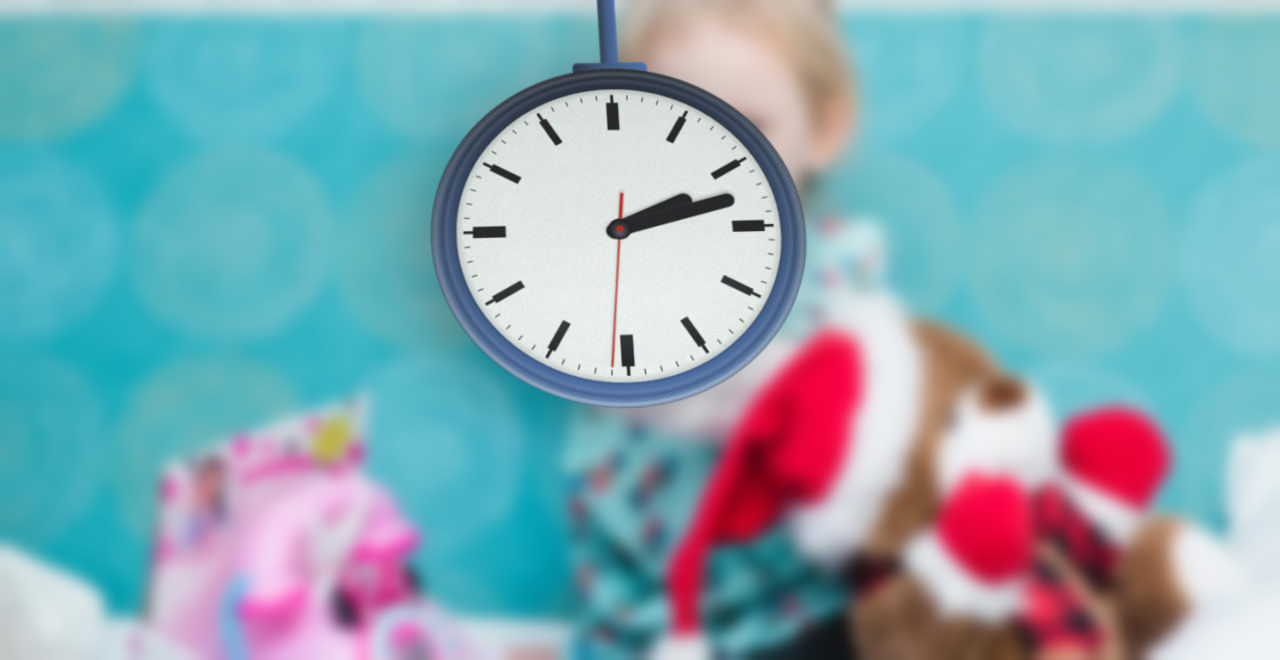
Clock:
2 h 12 min 31 s
